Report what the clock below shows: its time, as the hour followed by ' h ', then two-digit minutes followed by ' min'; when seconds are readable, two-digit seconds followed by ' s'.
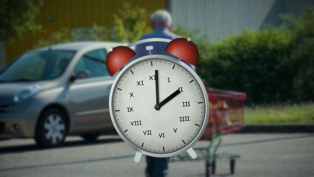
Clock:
2 h 01 min
